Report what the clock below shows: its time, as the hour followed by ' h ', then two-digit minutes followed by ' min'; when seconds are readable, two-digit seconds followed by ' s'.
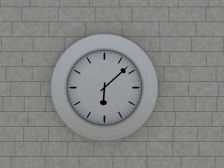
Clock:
6 h 08 min
